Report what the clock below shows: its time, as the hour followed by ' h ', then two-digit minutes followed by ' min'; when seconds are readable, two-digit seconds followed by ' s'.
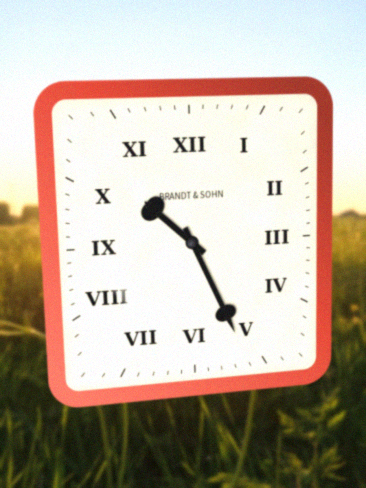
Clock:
10 h 26 min
